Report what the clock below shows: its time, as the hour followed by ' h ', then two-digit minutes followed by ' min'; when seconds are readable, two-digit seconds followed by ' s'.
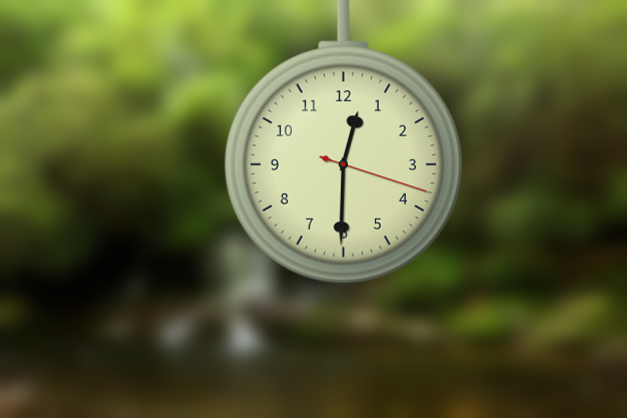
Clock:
12 h 30 min 18 s
